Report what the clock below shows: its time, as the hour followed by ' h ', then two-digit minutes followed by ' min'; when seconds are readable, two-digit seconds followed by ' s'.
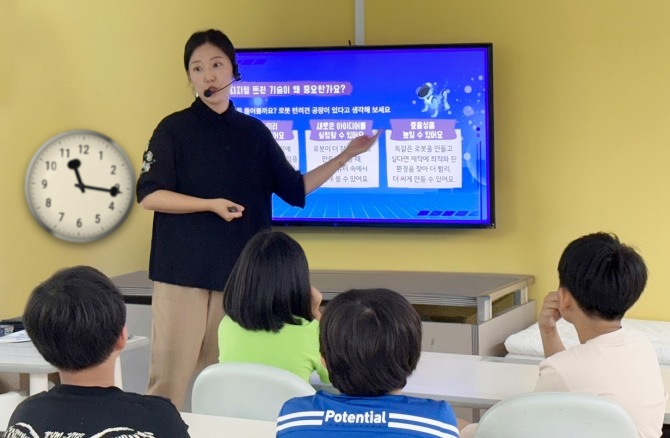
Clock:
11 h 16 min
